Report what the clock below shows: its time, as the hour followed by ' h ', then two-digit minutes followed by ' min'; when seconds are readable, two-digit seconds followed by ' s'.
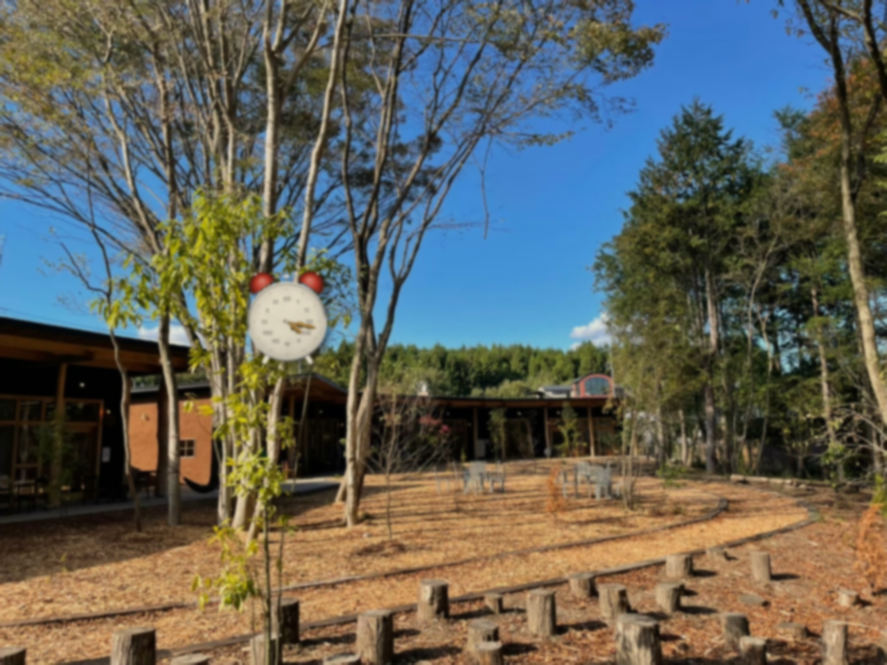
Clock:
4 h 17 min
